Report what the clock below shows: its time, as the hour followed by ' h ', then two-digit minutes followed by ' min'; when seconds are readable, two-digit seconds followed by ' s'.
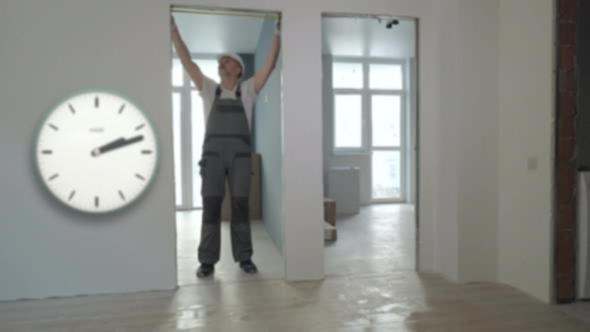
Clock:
2 h 12 min
